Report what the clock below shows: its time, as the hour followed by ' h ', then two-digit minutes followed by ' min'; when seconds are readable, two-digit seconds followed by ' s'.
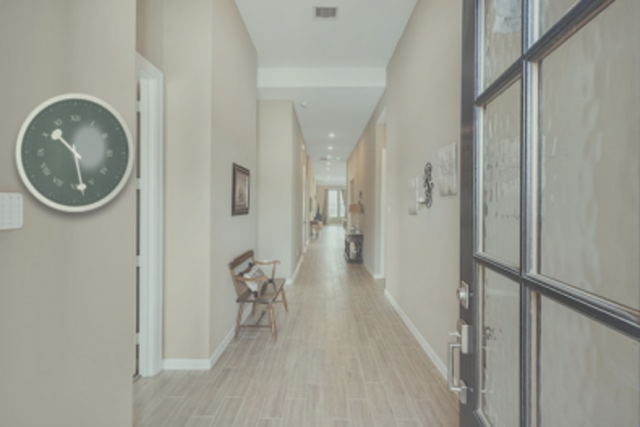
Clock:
10 h 28 min
